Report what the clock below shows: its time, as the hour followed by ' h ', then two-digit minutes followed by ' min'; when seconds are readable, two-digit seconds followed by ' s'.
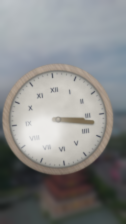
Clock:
3 h 17 min
